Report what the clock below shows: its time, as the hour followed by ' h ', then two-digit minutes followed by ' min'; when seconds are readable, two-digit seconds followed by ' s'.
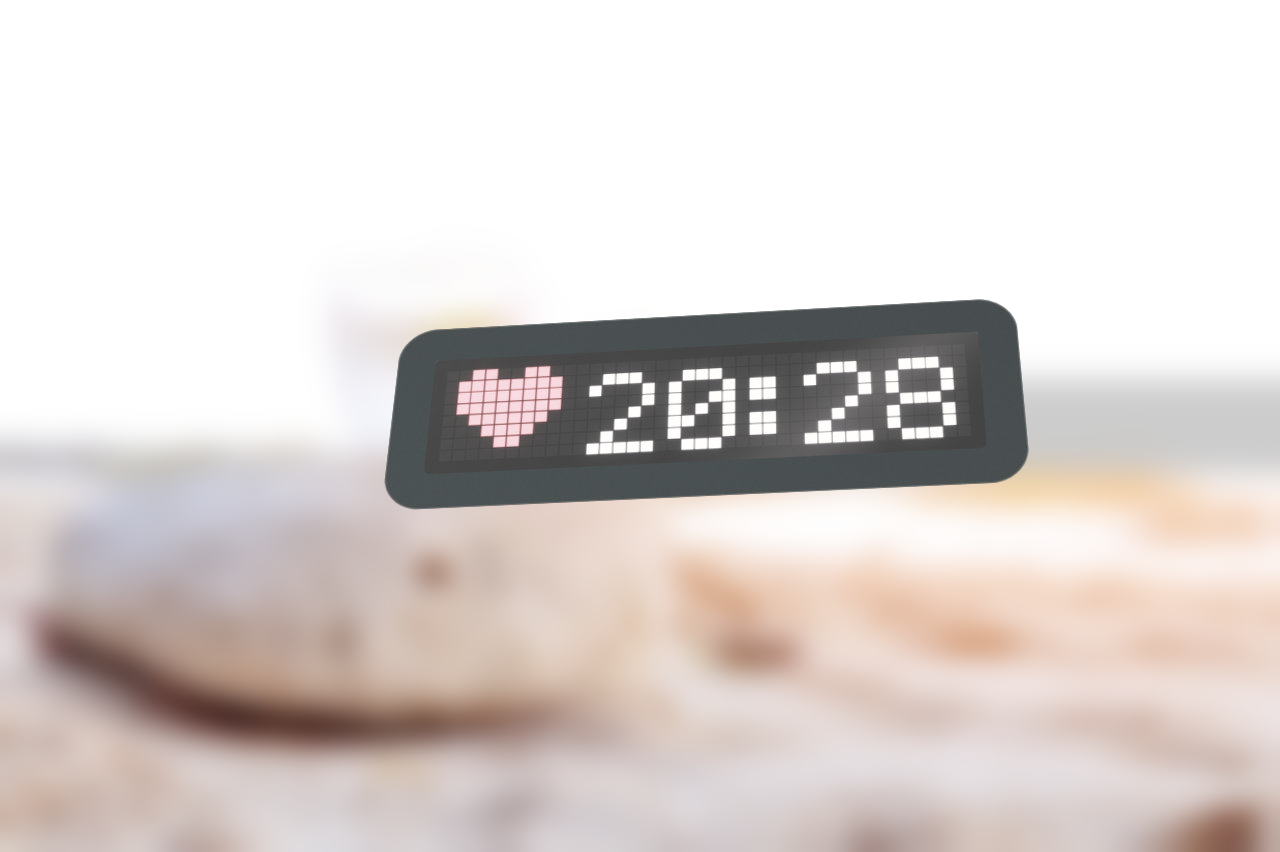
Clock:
20 h 28 min
